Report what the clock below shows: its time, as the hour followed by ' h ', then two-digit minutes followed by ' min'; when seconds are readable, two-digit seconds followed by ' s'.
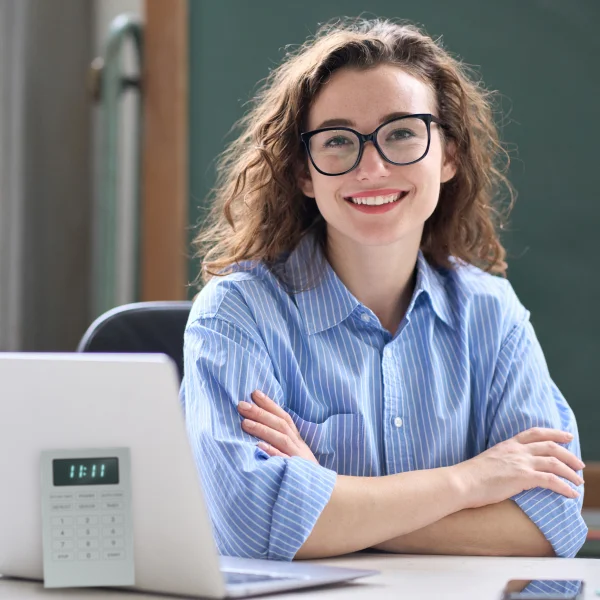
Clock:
11 h 11 min
